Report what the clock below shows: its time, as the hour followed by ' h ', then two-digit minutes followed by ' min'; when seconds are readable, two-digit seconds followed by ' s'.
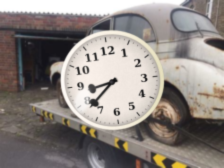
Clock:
8 h 38 min
